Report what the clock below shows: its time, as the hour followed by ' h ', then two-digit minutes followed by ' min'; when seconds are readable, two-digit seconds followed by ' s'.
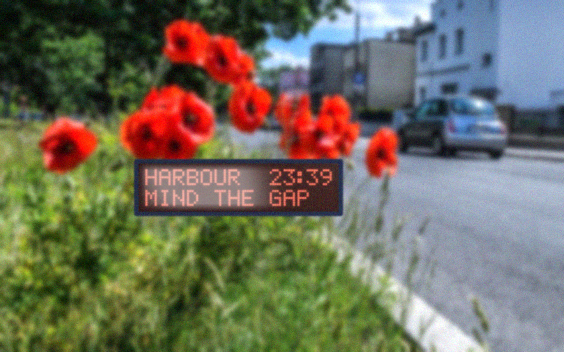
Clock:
23 h 39 min
